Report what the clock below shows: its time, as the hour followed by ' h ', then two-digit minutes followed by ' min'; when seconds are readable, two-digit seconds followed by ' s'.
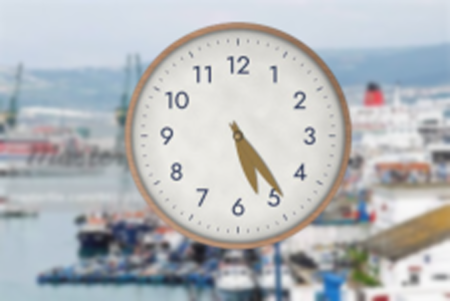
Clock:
5 h 24 min
